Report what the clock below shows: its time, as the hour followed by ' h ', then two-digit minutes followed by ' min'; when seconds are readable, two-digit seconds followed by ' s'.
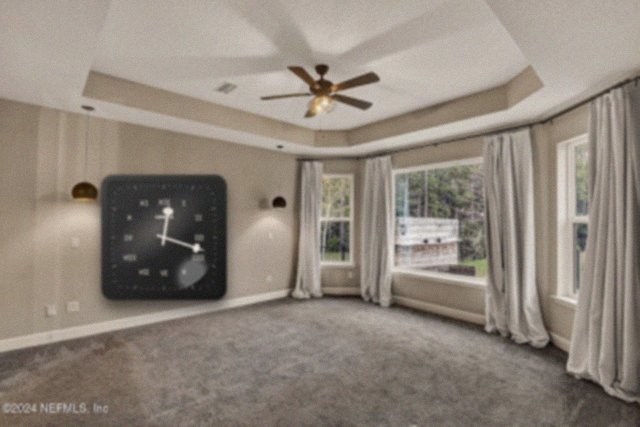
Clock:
12 h 18 min
